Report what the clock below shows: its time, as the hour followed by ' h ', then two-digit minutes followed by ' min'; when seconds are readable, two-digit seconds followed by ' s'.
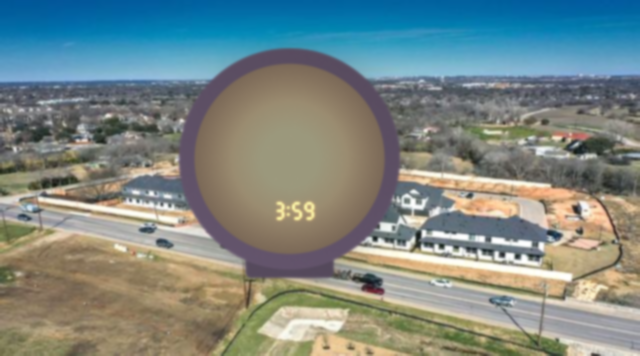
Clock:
3 h 59 min
